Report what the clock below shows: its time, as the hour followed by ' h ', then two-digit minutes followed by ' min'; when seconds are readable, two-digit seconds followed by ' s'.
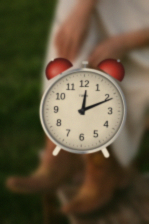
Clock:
12 h 11 min
